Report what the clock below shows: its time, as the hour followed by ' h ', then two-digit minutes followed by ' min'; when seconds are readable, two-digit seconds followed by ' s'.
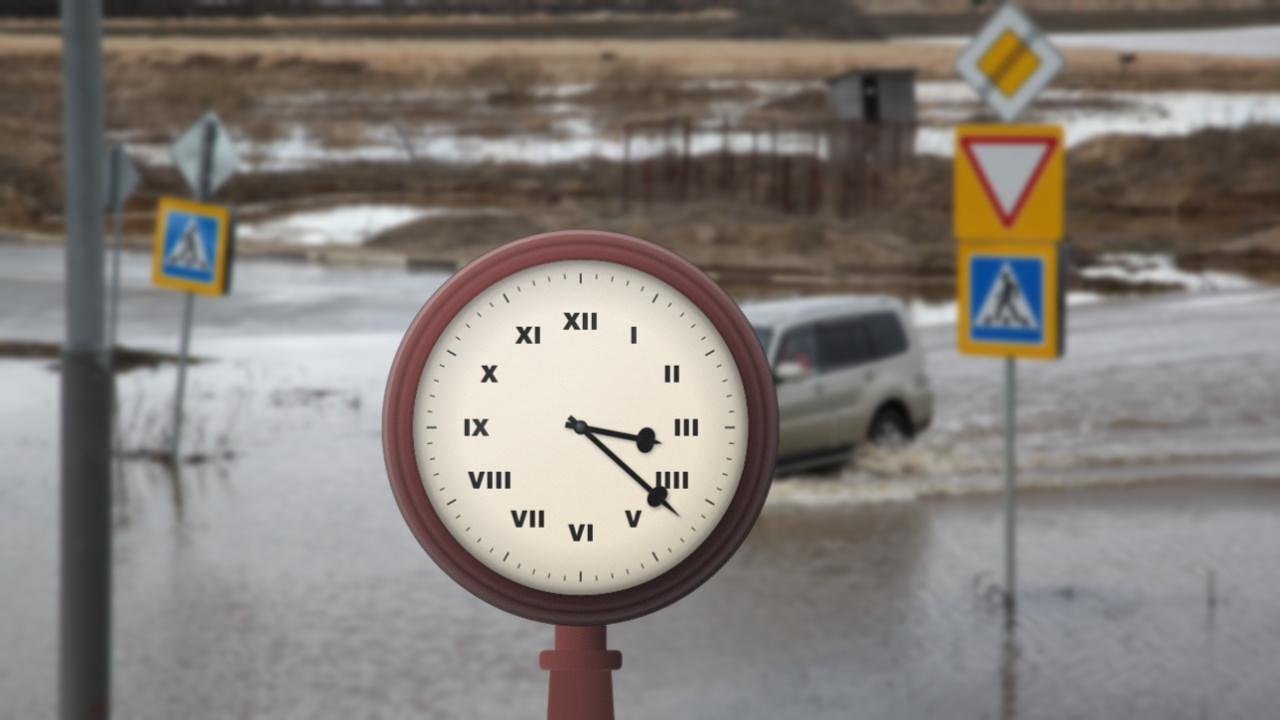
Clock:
3 h 22 min
